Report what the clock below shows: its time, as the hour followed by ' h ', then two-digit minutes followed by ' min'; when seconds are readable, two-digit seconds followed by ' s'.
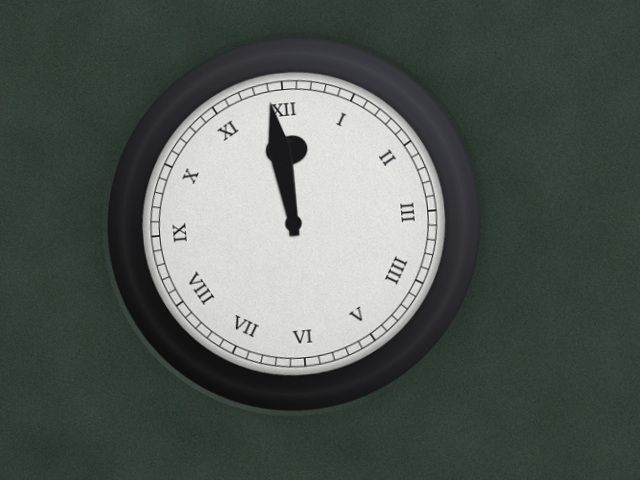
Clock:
11 h 59 min
